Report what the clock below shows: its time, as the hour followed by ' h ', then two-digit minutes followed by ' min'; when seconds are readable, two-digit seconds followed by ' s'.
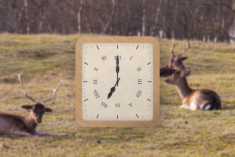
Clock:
7 h 00 min
